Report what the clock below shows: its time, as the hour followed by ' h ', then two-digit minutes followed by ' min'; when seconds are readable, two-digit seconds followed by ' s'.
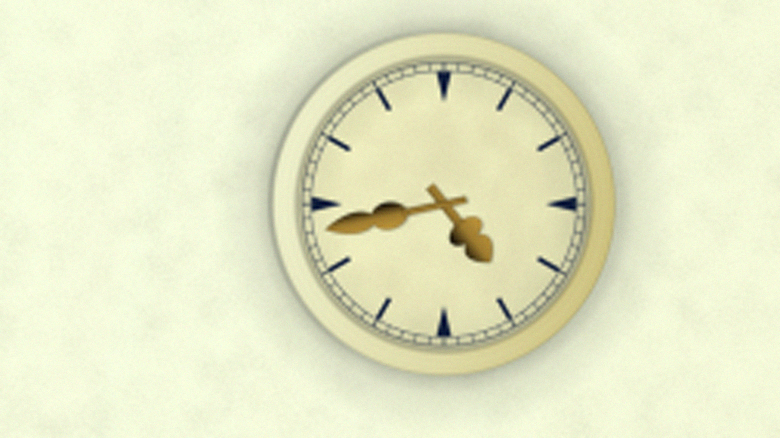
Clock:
4 h 43 min
